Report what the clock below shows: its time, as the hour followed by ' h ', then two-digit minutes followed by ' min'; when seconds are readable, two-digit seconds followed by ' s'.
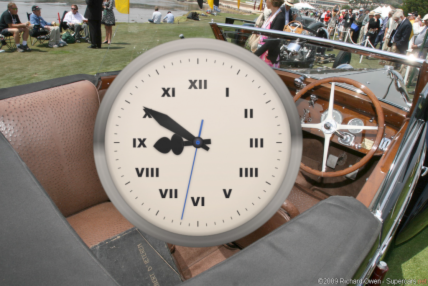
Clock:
8 h 50 min 32 s
